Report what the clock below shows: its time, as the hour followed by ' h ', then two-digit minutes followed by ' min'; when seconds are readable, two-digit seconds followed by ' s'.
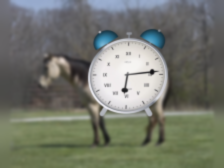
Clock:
6 h 14 min
